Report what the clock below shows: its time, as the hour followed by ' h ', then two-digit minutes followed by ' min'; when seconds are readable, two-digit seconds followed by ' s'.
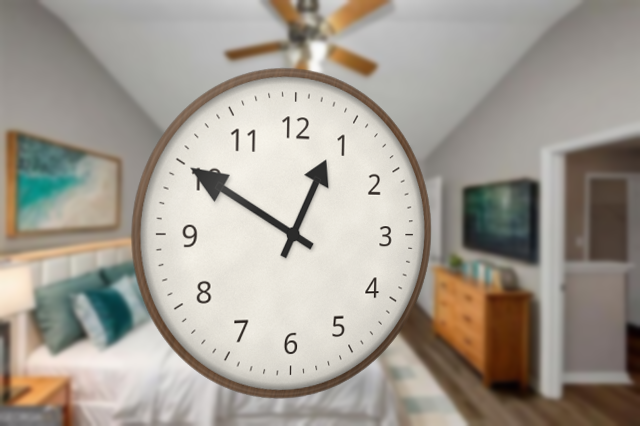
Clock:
12 h 50 min
